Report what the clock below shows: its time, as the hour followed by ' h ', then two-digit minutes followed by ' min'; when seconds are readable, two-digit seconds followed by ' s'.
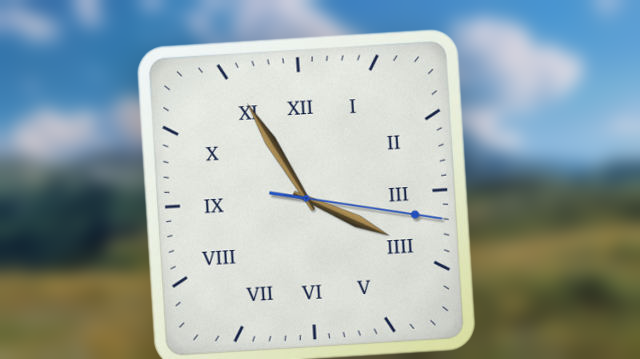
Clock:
3 h 55 min 17 s
